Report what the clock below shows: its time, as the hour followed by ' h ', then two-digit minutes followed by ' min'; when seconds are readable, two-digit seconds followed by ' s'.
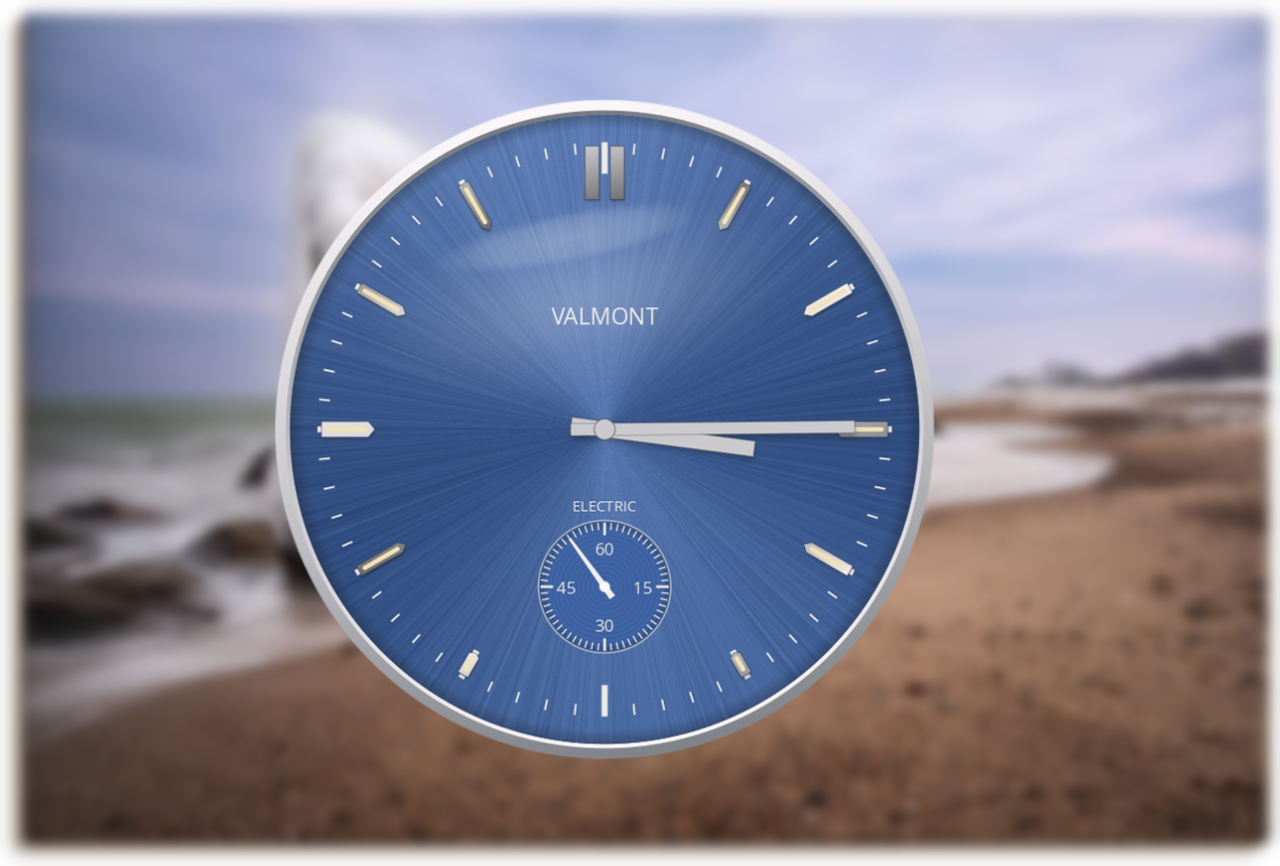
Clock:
3 h 14 min 54 s
